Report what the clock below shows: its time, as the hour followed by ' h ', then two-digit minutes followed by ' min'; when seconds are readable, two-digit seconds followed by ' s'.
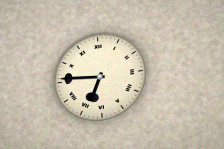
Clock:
6 h 46 min
